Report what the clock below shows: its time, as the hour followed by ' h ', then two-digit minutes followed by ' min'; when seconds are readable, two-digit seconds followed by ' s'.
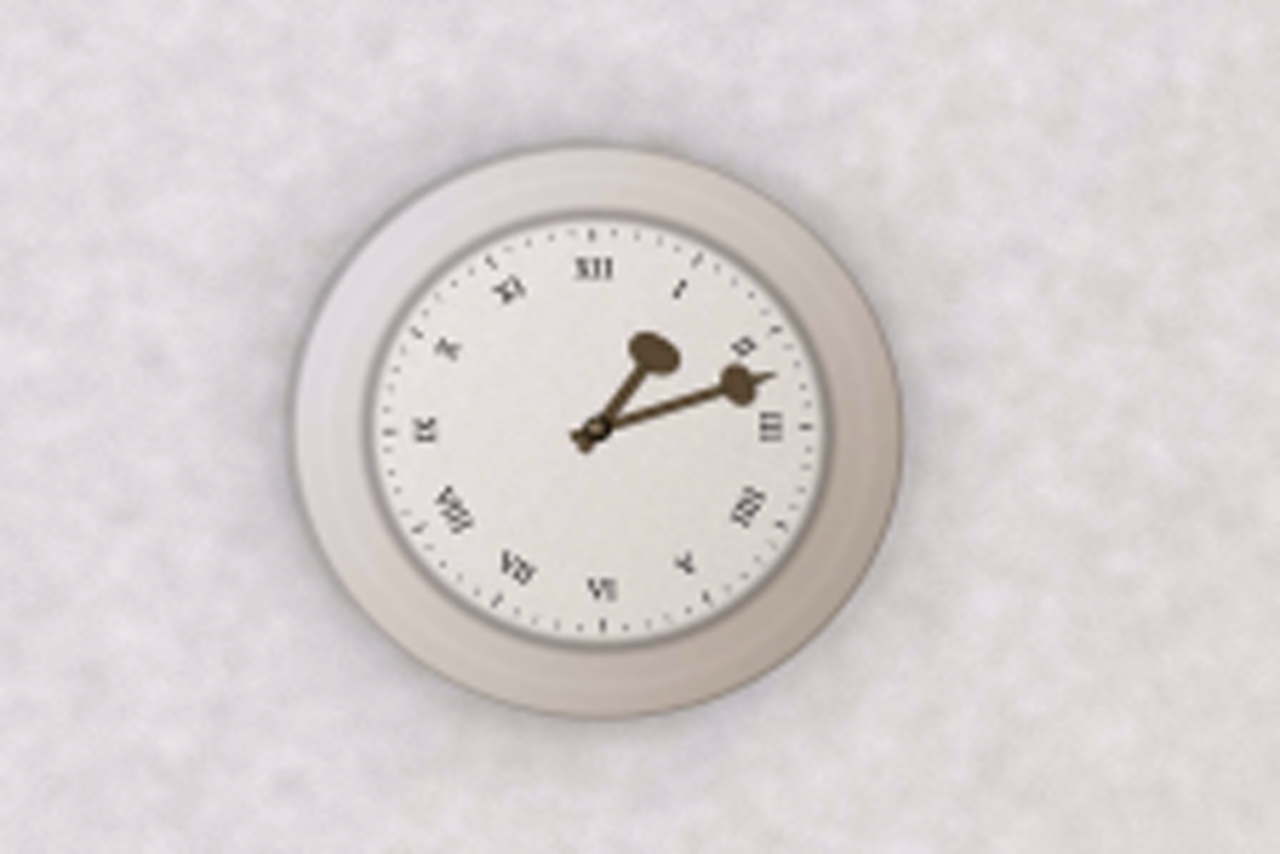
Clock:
1 h 12 min
